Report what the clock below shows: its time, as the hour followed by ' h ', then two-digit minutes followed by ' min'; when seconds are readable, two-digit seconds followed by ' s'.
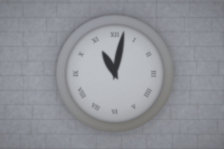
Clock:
11 h 02 min
